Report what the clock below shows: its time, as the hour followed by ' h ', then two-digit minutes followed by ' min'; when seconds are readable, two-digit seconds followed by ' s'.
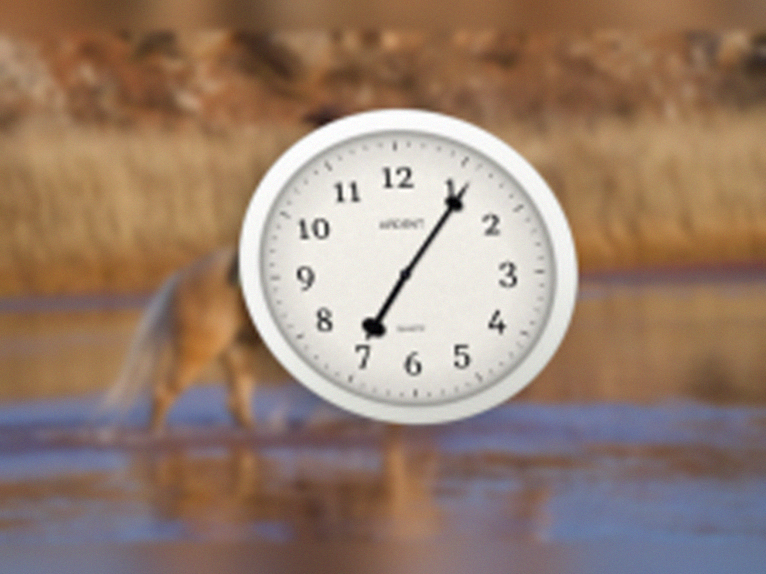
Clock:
7 h 06 min
